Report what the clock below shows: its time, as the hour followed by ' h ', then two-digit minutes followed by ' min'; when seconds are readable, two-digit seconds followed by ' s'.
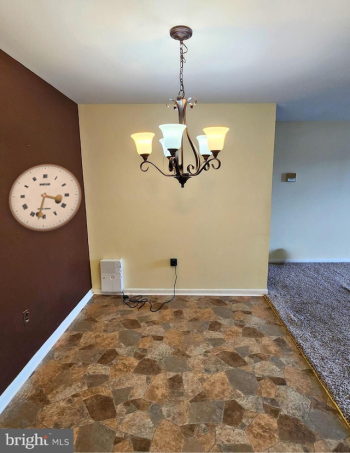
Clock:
3 h 32 min
